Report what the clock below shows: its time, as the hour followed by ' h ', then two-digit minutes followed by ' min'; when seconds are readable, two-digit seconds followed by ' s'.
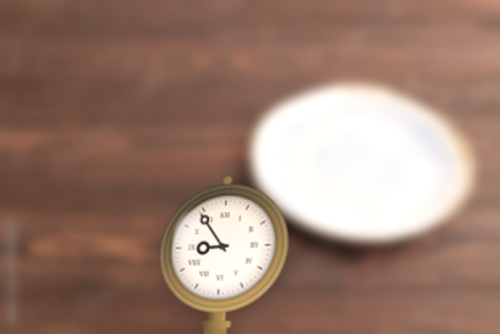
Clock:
8 h 54 min
